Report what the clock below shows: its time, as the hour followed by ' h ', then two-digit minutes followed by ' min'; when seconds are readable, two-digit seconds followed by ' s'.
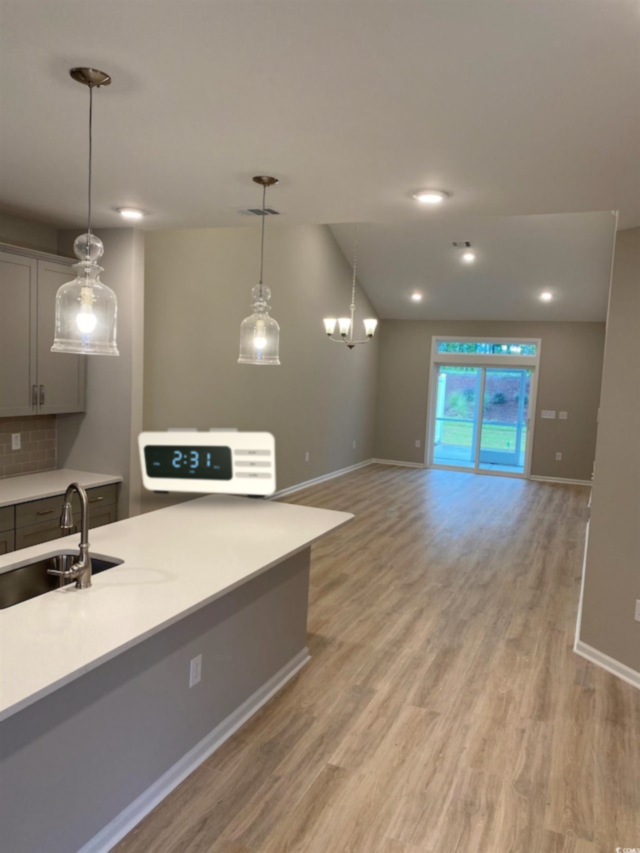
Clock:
2 h 31 min
